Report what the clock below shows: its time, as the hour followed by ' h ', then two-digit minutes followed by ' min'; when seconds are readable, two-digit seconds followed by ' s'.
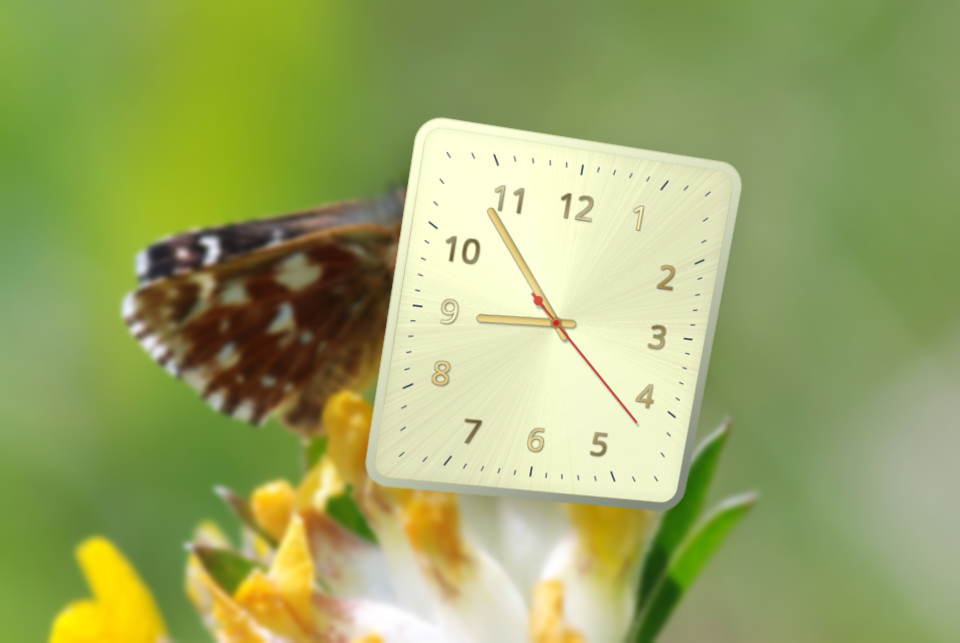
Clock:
8 h 53 min 22 s
